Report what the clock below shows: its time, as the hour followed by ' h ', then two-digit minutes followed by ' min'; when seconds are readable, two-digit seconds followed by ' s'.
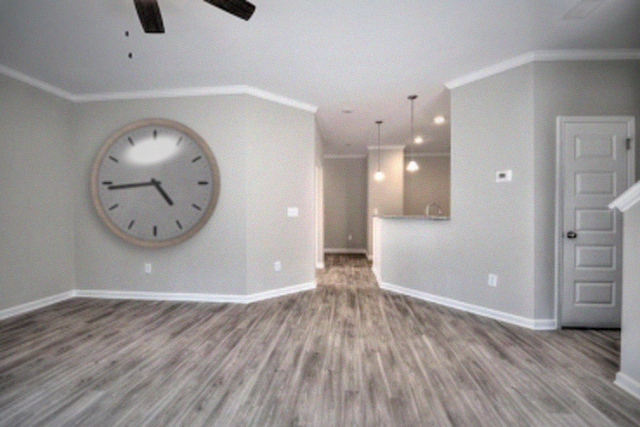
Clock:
4 h 44 min
